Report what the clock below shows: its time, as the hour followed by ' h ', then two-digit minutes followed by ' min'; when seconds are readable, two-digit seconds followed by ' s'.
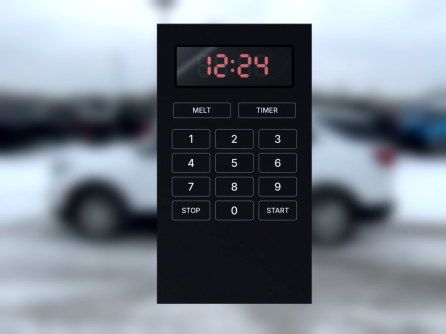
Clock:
12 h 24 min
